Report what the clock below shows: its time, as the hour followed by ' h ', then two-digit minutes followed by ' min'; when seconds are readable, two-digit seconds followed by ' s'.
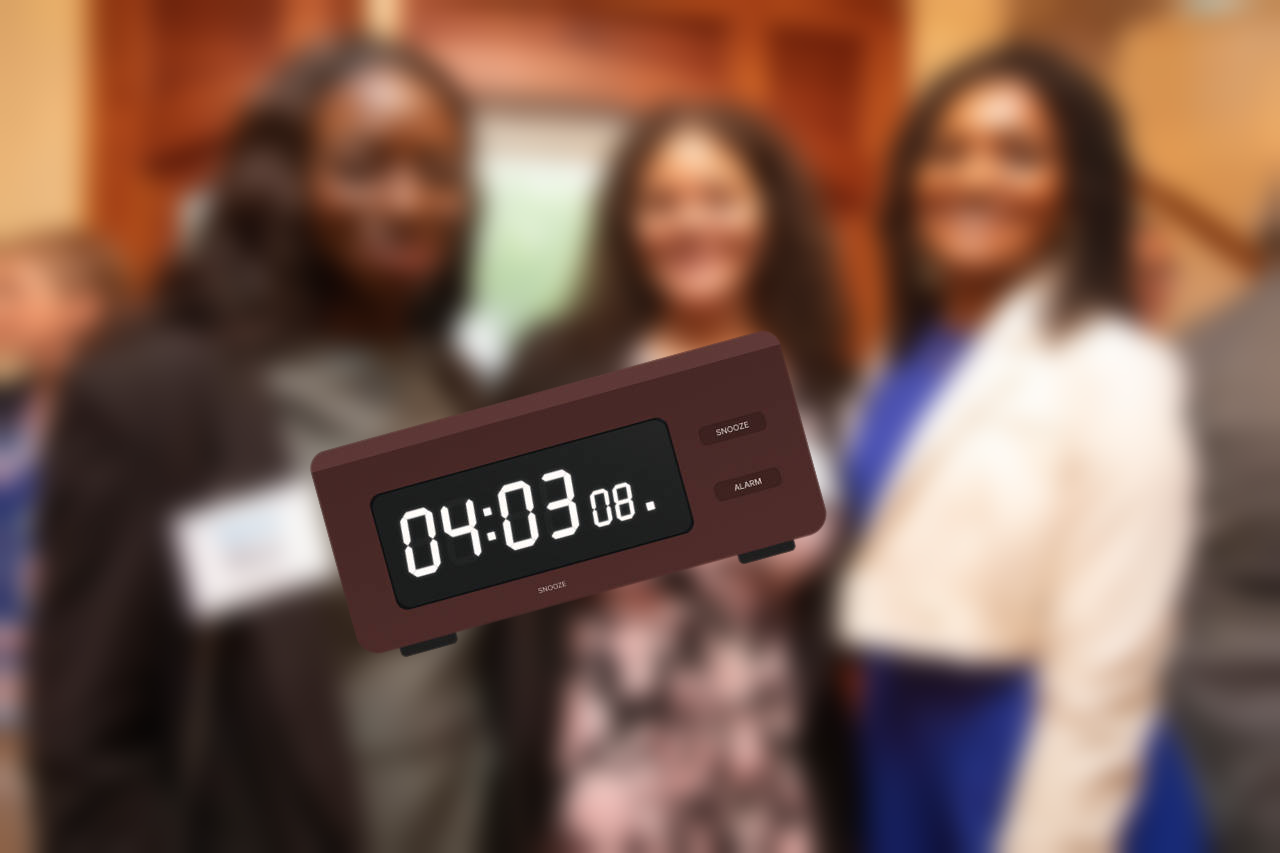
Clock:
4 h 03 min 08 s
